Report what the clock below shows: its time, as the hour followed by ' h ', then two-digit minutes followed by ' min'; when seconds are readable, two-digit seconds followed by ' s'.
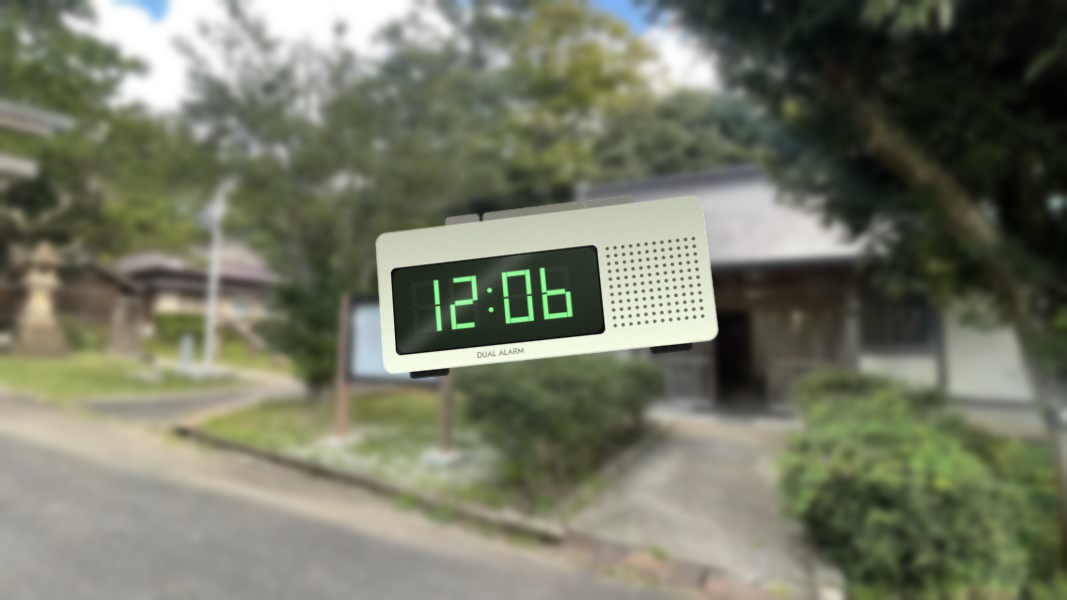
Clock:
12 h 06 min
